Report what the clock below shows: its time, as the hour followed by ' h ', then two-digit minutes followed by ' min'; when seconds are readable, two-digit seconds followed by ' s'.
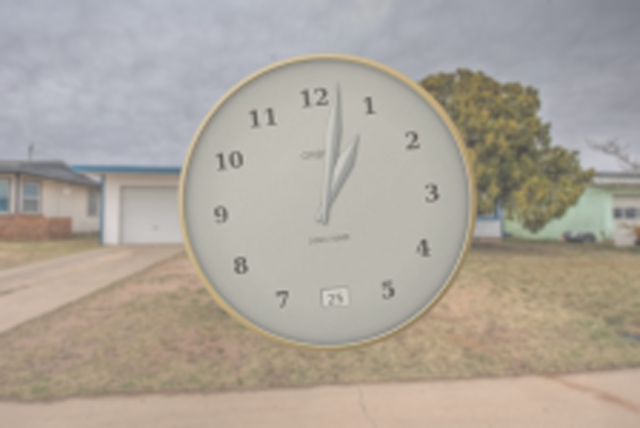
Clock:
1 h 02 min
